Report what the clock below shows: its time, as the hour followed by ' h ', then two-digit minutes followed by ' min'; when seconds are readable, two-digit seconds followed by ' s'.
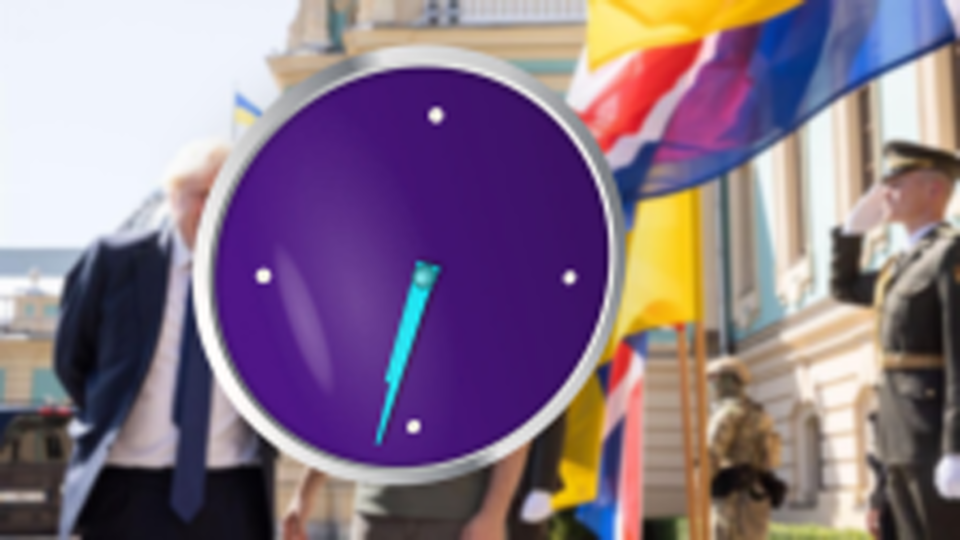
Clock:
6 h 32 min
